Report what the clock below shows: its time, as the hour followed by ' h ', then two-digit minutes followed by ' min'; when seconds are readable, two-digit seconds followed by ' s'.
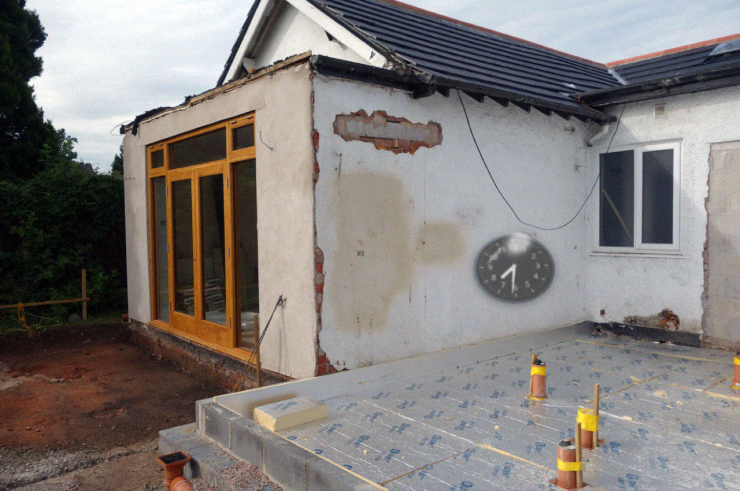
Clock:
7 h 31 min
